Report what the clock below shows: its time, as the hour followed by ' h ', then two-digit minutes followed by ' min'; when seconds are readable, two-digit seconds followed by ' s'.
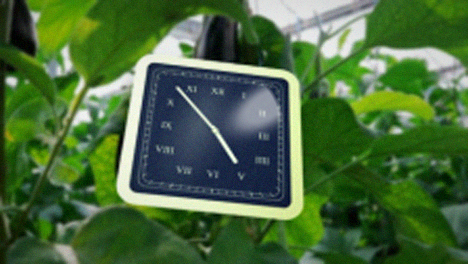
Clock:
4 h 53 min
